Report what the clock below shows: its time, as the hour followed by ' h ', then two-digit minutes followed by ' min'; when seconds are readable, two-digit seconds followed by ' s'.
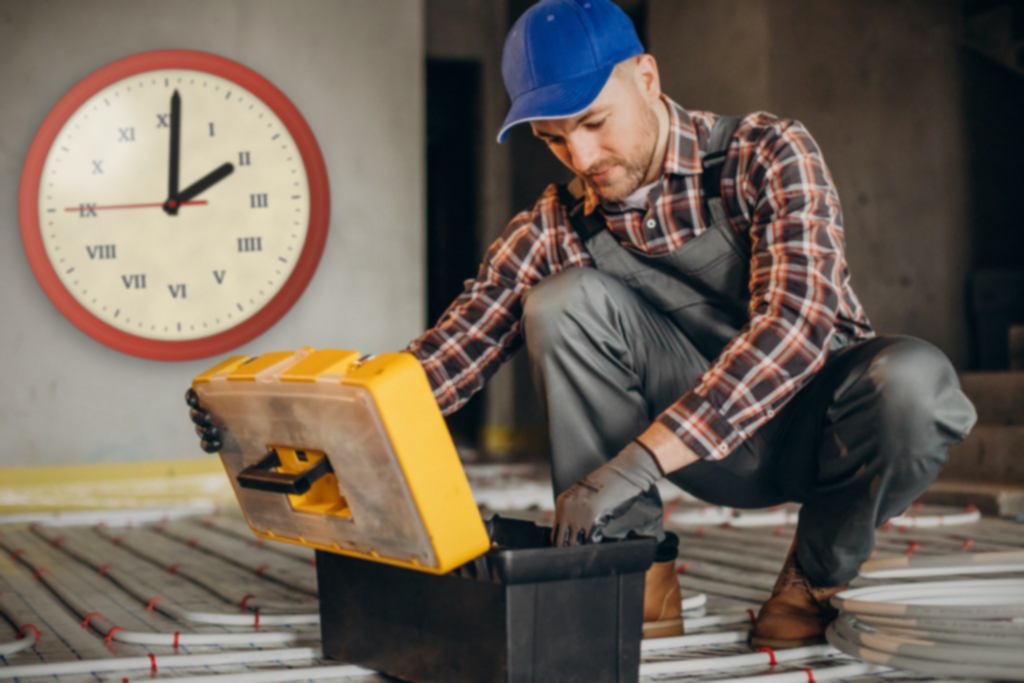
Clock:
2 h 00 min 45 s
